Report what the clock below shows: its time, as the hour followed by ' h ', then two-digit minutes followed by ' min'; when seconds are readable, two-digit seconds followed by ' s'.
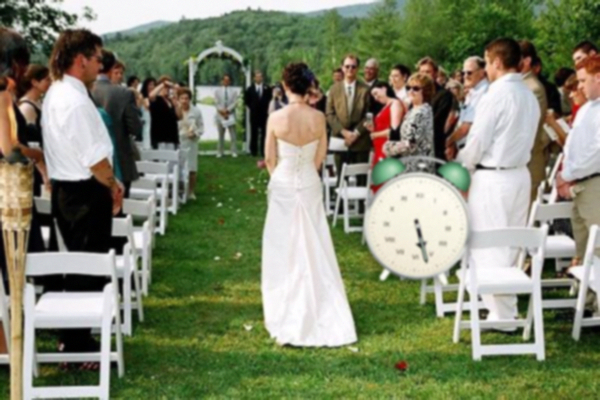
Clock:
5 h 27 min
